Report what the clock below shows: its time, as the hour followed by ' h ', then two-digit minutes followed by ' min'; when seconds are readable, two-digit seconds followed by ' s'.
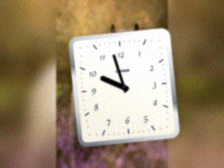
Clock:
9 h 58 min
